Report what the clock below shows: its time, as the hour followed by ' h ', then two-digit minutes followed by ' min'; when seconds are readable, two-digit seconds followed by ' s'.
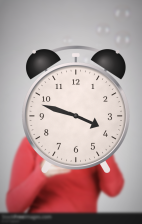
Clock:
3 h 48 min
